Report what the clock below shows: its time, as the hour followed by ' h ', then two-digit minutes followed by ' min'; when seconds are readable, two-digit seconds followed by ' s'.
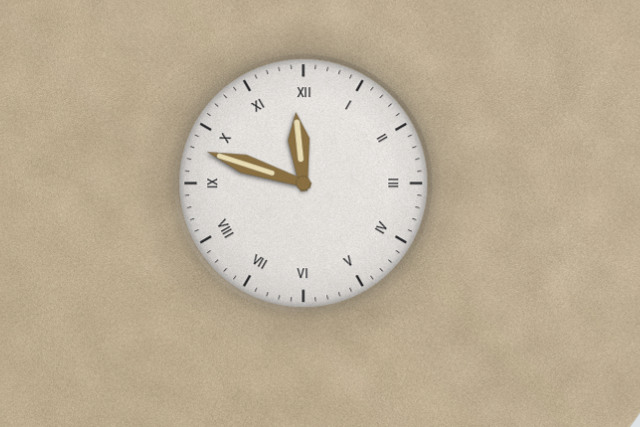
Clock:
11 h 48 min
